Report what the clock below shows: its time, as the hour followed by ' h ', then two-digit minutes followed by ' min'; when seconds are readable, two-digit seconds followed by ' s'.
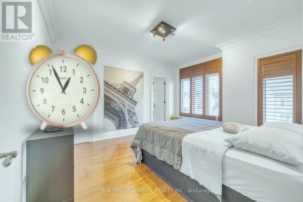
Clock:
12 h 56 min
